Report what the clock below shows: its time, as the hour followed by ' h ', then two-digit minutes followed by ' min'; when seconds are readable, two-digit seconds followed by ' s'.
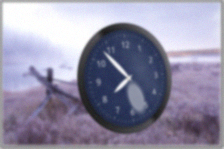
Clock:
7 h 53 min
